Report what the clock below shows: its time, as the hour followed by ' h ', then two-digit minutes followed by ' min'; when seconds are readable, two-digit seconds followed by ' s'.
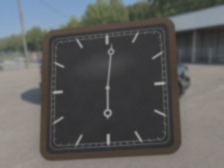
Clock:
6 h 01 min
